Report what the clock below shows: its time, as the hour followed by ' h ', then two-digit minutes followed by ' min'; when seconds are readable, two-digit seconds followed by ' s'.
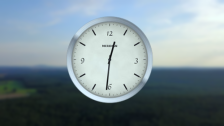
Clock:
12 h 31 min
